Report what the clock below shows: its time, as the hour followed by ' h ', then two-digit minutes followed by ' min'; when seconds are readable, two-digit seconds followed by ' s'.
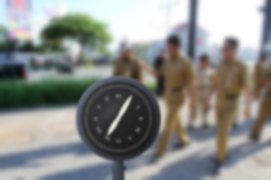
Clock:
7 h 05 min
